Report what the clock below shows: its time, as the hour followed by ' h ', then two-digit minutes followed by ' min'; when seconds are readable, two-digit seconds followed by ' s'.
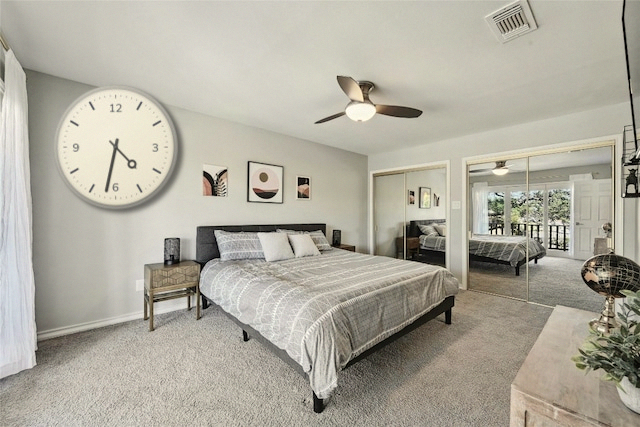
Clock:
4 h 32 min
